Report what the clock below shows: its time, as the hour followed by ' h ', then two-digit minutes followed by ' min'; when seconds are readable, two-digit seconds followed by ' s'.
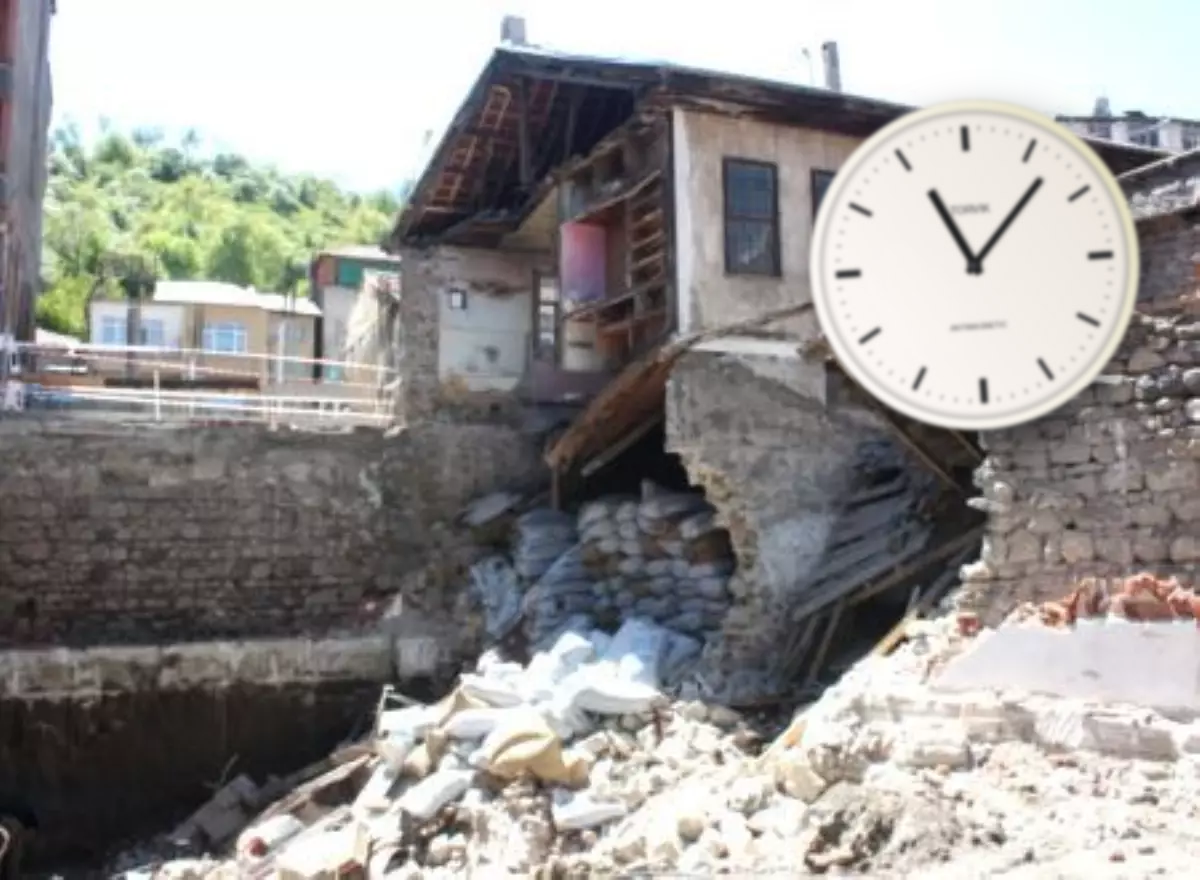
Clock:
11 h 07 min
